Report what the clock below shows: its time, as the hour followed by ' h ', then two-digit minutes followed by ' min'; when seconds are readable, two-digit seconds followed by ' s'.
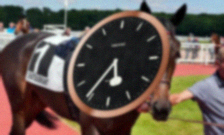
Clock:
5 h 36 min
